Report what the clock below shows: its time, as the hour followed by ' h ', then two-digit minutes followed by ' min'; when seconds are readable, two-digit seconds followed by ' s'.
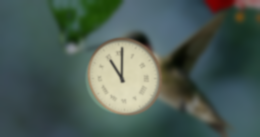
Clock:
11 h 01 min
